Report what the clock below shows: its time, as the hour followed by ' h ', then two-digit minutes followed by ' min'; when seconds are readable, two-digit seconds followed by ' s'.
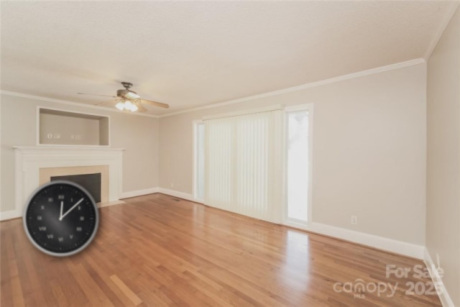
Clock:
12 h 08 min
